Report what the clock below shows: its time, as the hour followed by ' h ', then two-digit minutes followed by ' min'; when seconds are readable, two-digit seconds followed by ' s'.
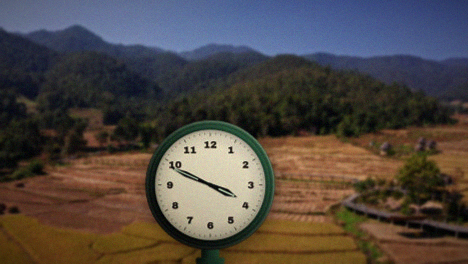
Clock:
3 h 49 min
